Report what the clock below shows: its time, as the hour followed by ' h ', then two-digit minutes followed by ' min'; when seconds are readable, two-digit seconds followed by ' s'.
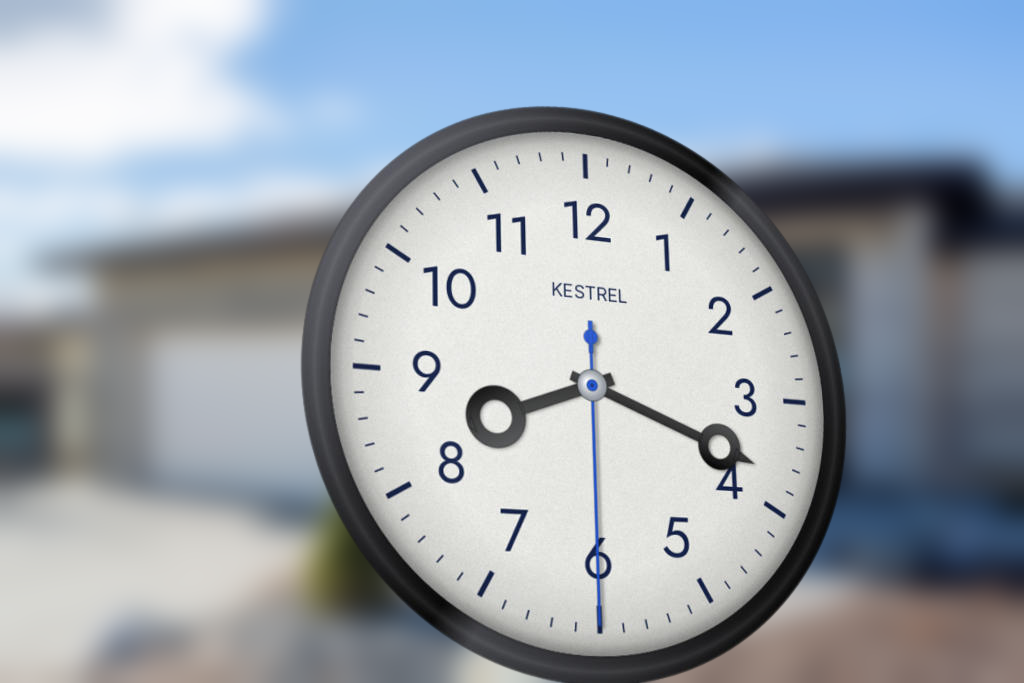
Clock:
8 h 18 min 30 s
